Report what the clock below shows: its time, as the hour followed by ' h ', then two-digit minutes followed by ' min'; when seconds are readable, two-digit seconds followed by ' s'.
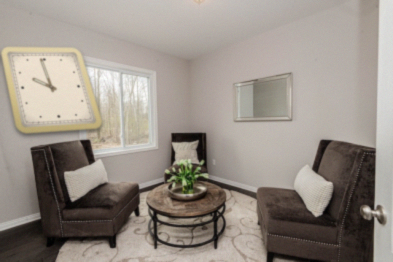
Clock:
9 h 59 min
